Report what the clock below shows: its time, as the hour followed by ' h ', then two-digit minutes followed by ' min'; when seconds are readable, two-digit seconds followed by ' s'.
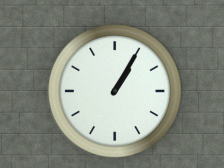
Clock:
1 h 05 min
